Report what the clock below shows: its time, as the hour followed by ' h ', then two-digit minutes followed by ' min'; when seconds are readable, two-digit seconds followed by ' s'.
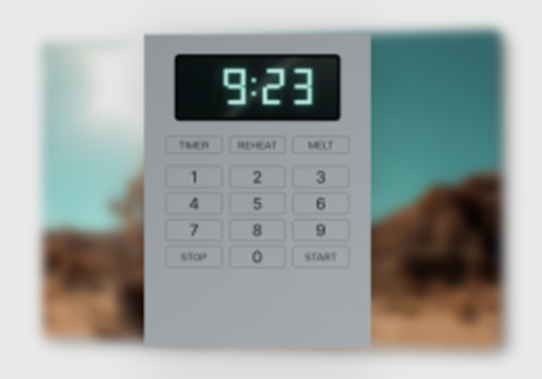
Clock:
9 h 23 min
